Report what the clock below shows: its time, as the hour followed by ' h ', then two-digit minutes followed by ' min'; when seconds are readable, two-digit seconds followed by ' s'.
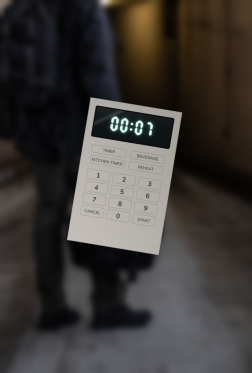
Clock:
0 h 07 min
